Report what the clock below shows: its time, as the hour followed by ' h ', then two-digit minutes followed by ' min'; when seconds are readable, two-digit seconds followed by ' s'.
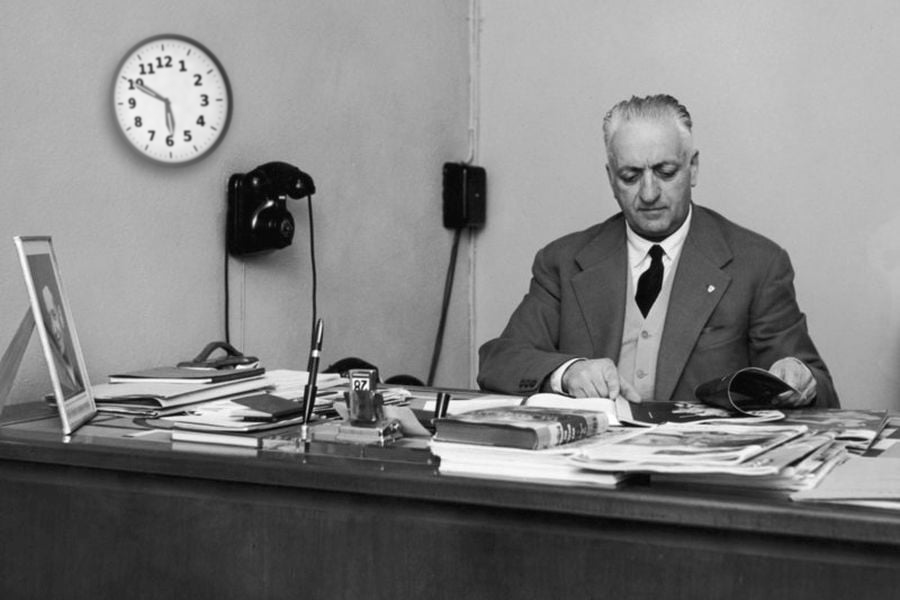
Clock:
5 h 50 min
